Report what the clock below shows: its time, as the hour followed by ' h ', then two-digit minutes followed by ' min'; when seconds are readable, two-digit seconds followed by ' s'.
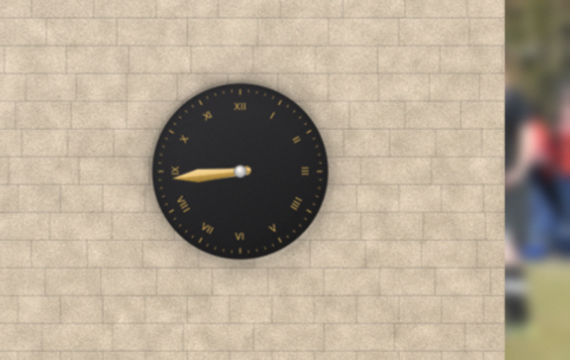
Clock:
8 h 44 min
